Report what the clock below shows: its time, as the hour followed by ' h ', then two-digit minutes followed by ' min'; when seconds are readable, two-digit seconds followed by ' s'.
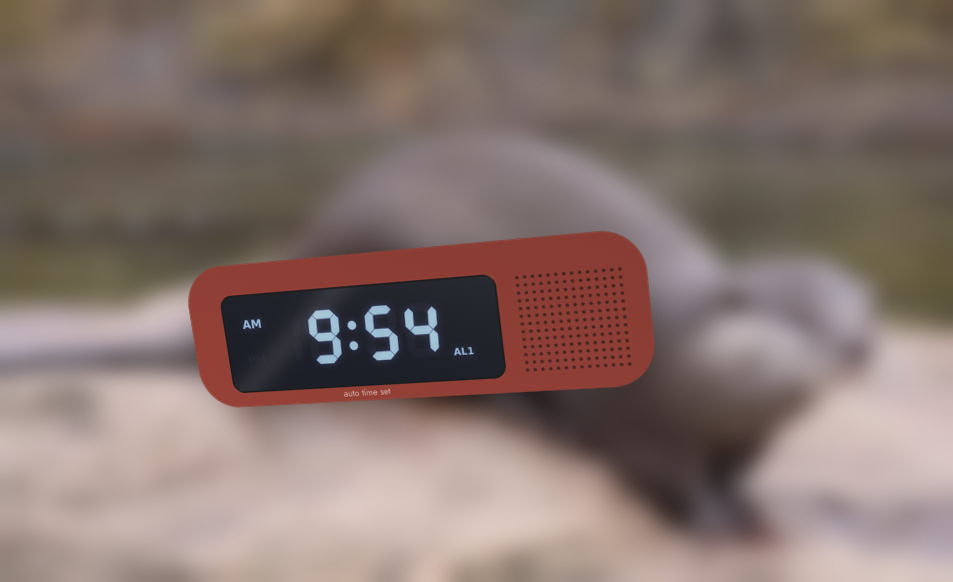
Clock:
9 h 54 min
